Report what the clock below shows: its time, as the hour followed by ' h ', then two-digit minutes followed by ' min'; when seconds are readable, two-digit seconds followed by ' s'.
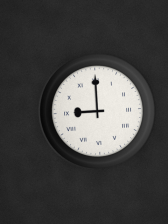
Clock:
9 h 00 min
